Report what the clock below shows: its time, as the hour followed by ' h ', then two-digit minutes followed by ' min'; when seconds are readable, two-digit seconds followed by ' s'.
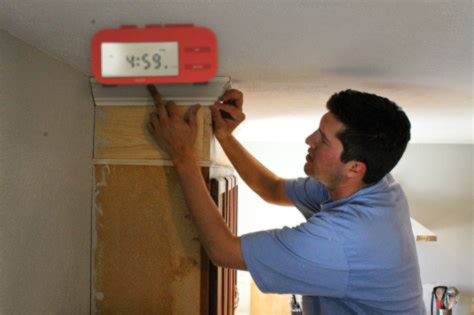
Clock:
4 h 59 min
